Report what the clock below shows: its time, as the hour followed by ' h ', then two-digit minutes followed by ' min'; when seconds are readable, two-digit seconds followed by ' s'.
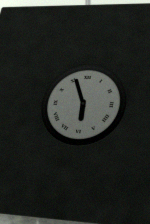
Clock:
5 h 56 min
